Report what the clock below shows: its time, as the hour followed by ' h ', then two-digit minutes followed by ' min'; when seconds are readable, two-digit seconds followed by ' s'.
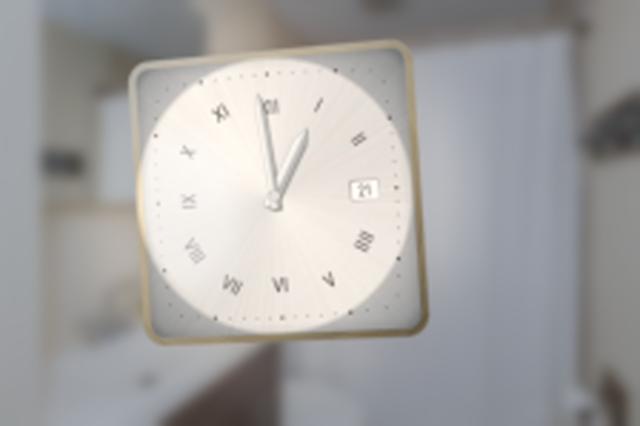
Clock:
12 h 59 min
